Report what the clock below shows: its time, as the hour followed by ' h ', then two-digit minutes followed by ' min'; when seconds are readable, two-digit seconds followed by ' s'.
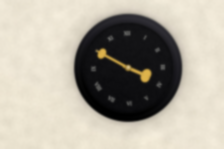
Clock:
3 h 50 min
